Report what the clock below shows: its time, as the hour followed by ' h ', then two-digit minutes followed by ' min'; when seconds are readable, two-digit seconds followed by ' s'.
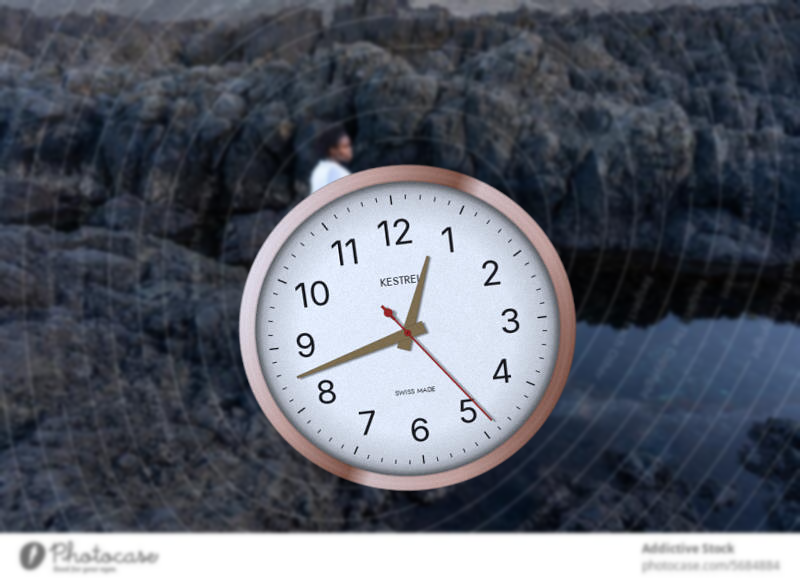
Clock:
12 h 42 min 24 s
